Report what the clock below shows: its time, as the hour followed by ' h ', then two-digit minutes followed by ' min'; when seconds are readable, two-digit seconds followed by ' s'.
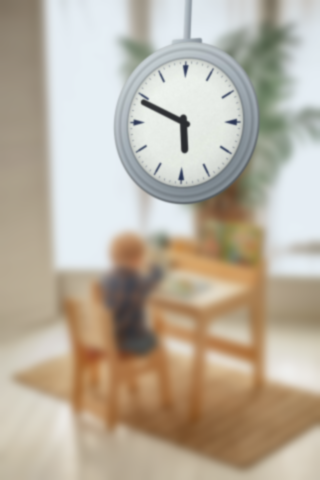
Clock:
5 h 49 min
